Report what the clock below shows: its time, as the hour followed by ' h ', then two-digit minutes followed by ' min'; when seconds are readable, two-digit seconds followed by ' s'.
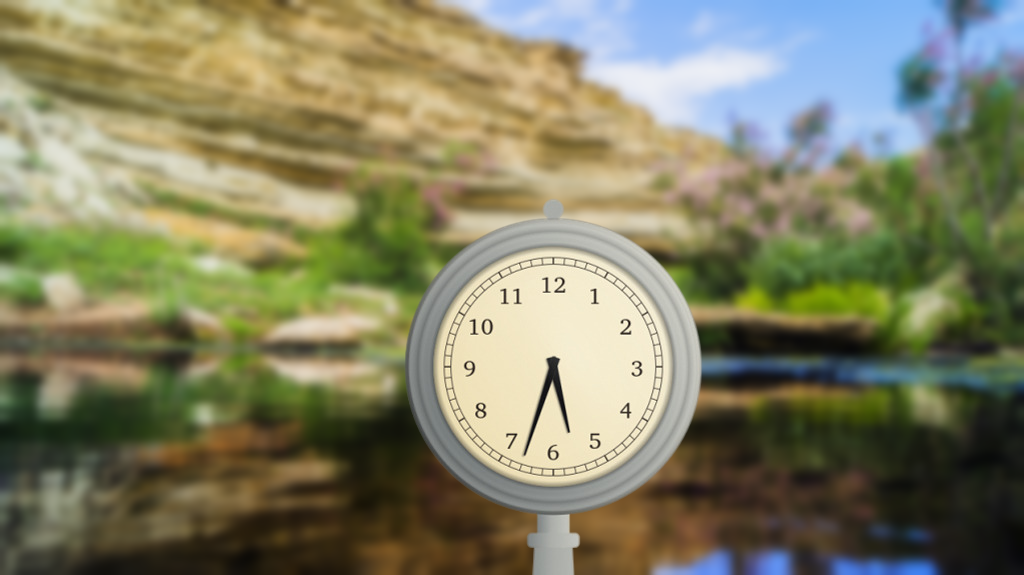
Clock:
5 h 33 min
